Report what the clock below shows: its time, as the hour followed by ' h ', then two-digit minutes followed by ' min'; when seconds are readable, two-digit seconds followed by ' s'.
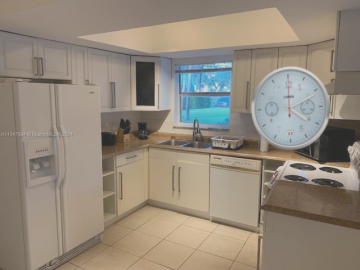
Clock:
4 h 11 min
